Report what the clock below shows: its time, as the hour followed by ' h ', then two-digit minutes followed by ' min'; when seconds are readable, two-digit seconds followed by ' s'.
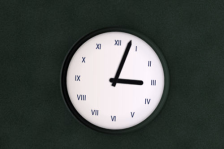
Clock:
3 h 03 min
